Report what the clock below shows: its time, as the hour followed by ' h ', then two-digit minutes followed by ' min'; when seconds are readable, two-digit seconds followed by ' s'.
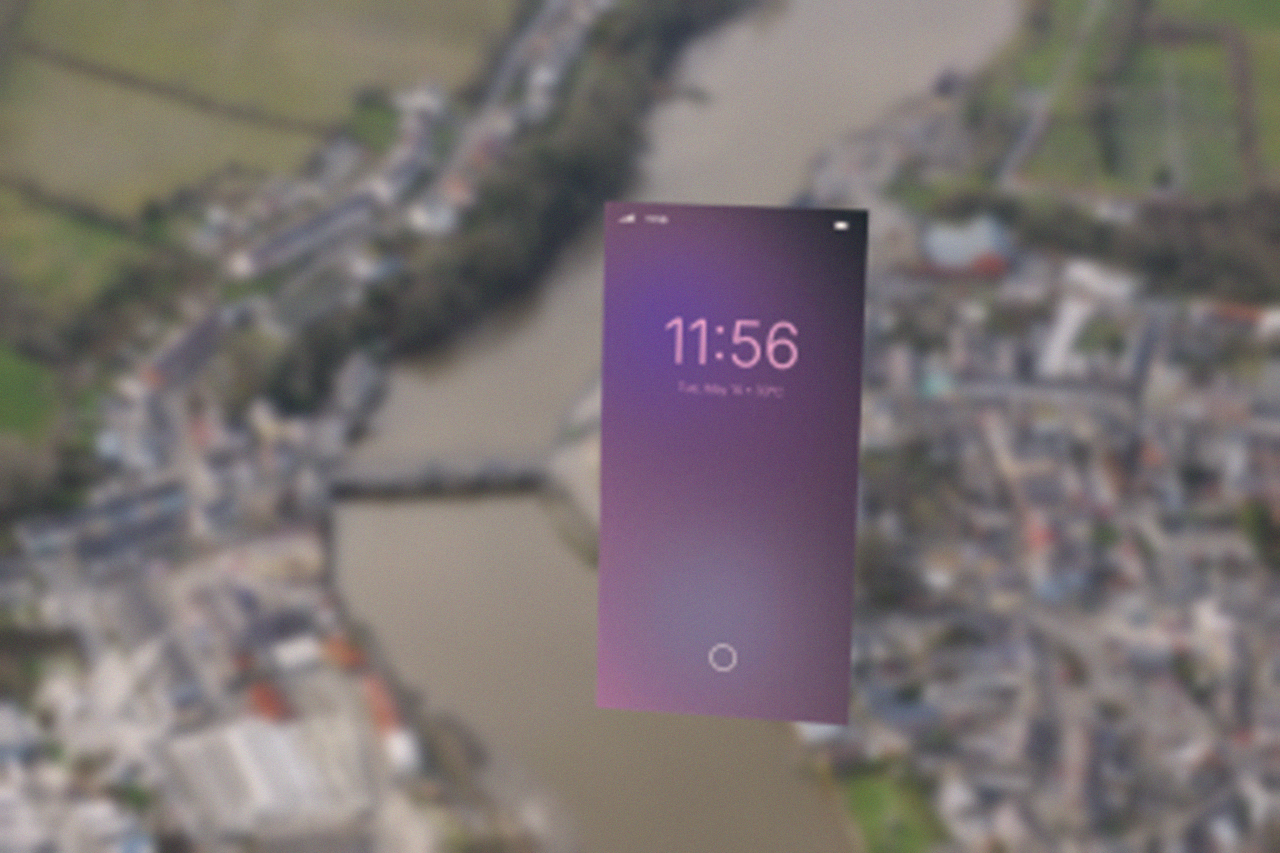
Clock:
11 h 56 min
